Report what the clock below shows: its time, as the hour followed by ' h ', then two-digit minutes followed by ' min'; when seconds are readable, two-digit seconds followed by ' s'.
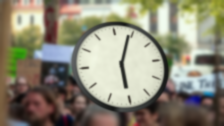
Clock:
6 h 04 min
